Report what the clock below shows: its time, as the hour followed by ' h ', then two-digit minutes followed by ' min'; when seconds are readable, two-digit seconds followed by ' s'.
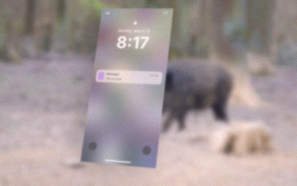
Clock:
8 h 17 min
